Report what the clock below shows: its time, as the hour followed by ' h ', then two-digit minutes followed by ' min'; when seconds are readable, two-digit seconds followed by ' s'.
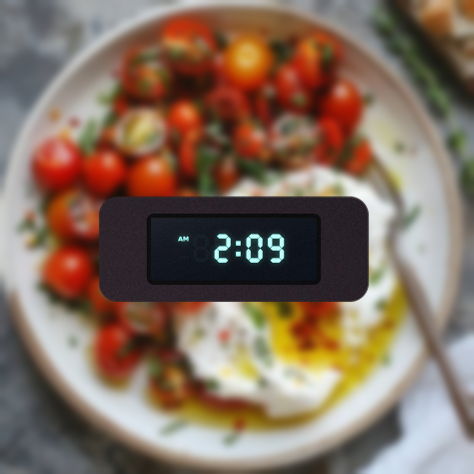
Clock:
2 h 09 min
